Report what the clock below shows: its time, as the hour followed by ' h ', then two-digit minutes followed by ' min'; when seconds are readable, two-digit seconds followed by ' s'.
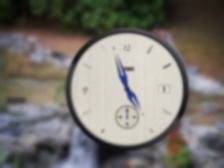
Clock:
4 h 57 min
